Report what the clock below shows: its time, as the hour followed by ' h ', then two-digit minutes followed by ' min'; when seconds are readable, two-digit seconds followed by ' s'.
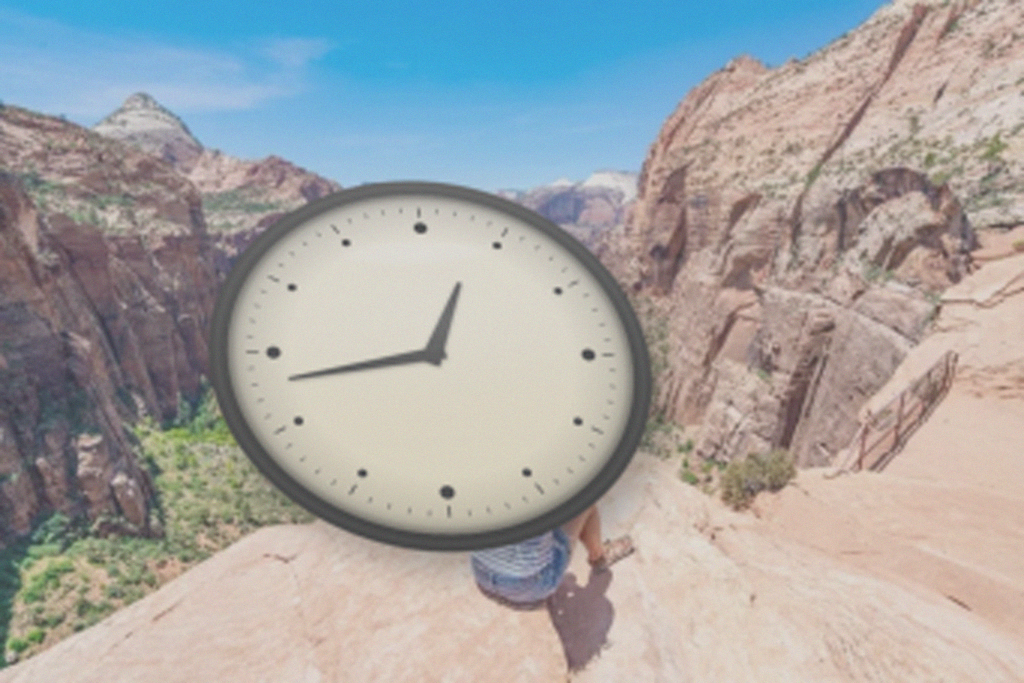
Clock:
12 h 43 min
